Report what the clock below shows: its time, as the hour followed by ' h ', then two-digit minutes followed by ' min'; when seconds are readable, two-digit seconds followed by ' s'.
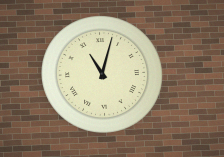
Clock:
11 h 03 min
